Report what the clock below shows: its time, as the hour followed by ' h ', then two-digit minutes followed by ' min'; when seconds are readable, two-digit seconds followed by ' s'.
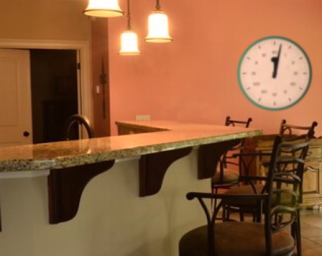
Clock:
12 h 02 min
